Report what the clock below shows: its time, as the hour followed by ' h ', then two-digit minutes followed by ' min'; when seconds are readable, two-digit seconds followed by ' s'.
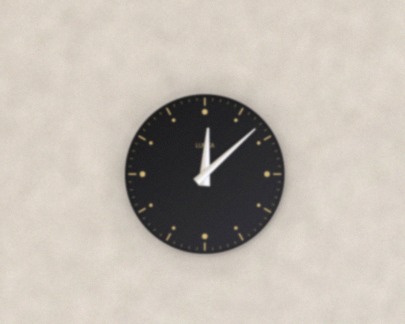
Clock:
12 h 08 min
